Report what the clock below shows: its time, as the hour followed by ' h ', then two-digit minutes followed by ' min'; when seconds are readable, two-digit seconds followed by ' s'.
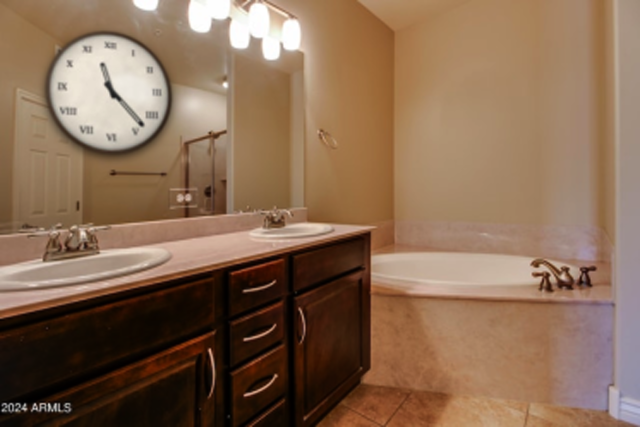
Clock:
11 h 23 min
